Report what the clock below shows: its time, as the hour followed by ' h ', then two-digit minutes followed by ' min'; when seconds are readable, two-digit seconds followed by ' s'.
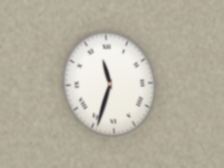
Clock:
11 h 34 min
